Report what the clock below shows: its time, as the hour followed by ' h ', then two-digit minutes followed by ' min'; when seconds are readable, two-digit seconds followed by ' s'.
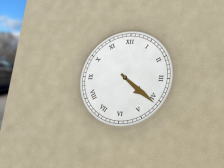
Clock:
4 h 21 min
